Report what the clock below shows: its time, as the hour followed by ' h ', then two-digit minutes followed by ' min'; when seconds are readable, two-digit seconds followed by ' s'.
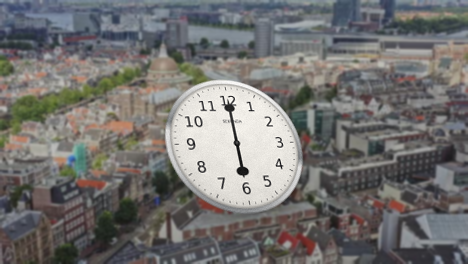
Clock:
6 h 00 min
